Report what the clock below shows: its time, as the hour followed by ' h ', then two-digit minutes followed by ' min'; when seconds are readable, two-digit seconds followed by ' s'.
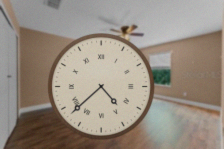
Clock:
4 h 38 min
